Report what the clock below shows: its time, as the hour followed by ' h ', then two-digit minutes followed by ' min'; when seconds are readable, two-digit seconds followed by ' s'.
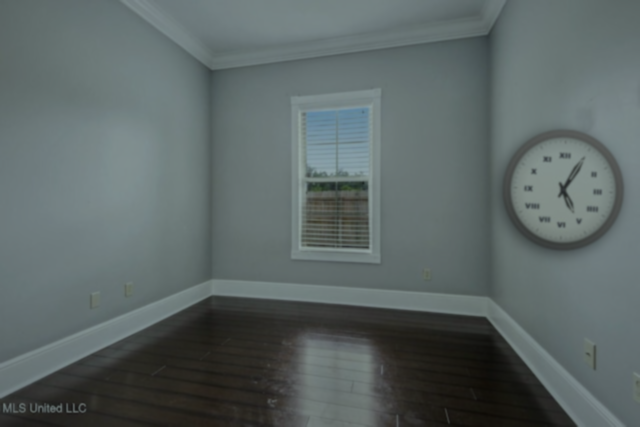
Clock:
5 h 05 min
